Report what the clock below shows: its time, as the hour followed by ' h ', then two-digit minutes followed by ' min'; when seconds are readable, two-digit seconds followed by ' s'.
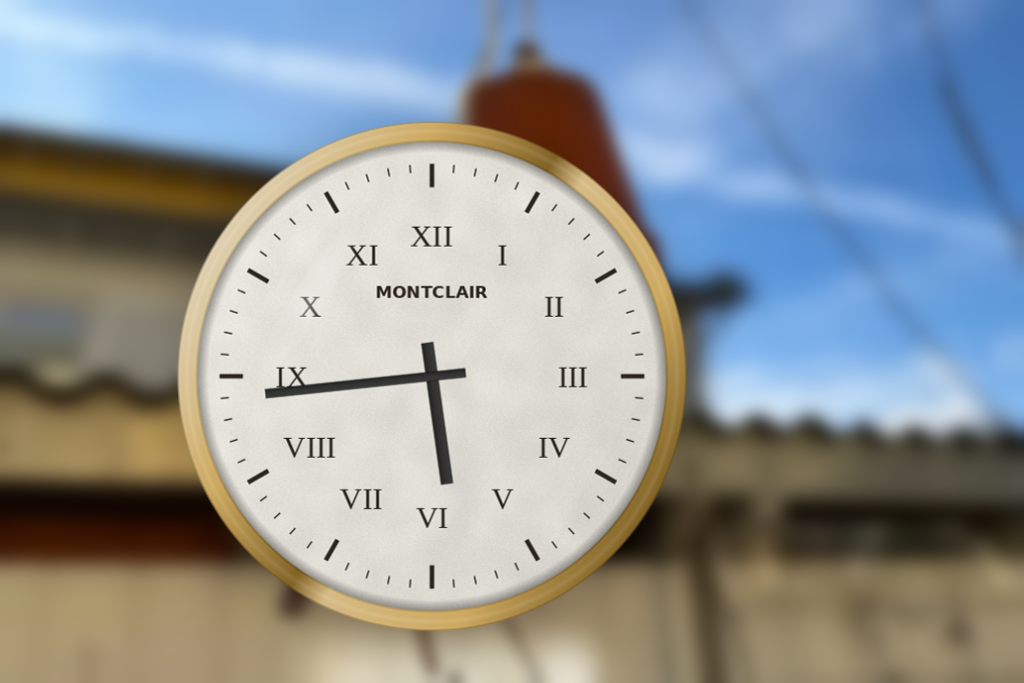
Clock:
5 h 44 min
